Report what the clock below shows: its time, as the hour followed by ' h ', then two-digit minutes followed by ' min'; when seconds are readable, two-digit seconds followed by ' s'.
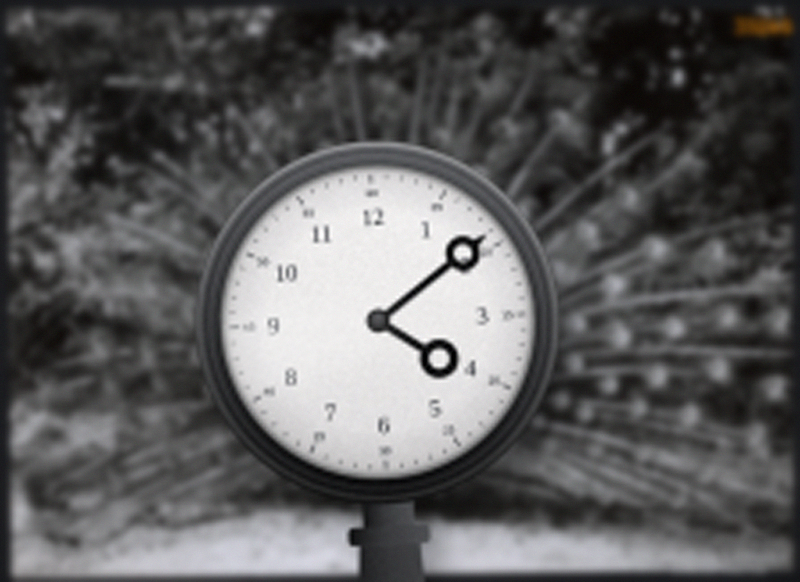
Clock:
4 h 09 min
